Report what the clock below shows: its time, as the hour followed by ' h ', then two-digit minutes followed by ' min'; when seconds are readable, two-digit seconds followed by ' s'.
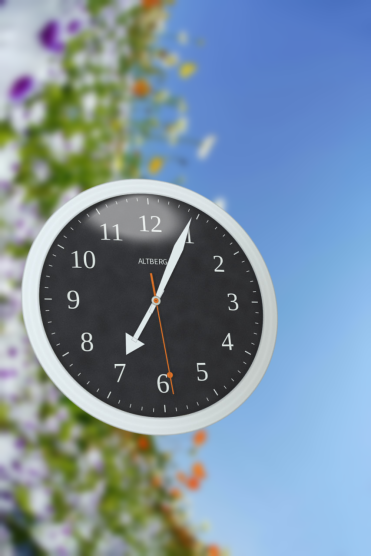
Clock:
7 h 04 min 29 s
